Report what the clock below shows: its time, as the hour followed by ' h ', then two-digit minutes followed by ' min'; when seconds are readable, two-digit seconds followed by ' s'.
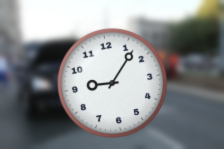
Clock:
9 h 07 min
